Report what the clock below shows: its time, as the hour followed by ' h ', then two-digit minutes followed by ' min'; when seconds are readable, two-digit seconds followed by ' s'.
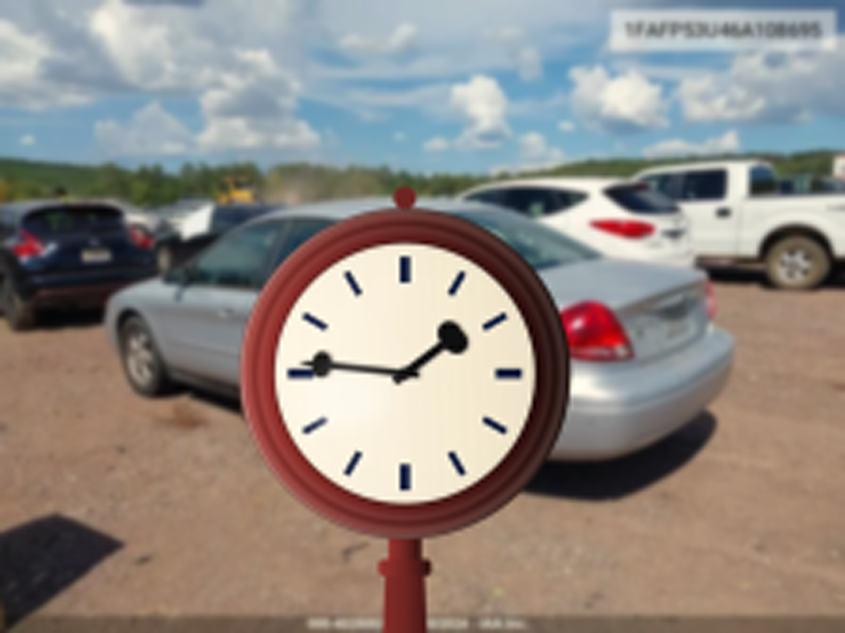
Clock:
1 h 46 min
